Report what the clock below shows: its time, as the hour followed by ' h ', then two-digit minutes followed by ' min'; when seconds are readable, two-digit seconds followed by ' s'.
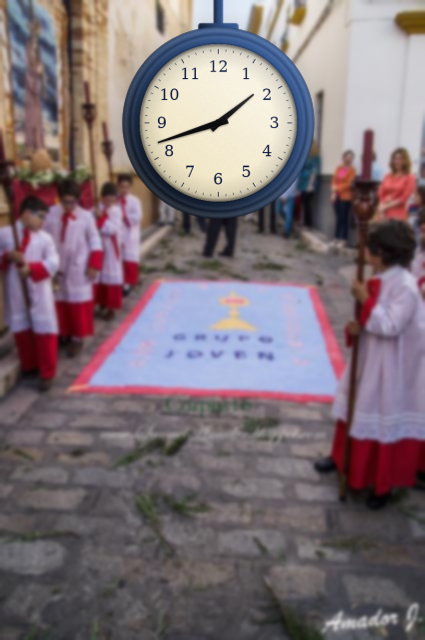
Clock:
1 h 42 min
